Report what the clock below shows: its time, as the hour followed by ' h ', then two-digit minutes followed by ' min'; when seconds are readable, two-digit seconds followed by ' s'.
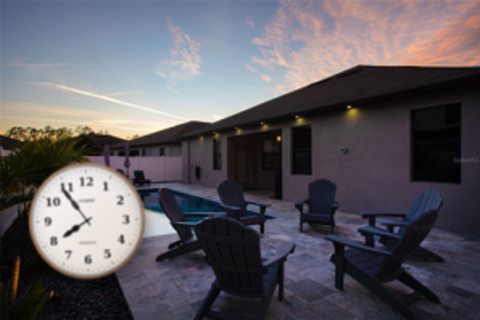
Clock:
7 h 54 min
